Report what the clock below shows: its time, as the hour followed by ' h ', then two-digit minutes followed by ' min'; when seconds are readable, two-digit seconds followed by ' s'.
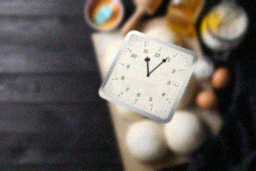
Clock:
11 h 04 min
